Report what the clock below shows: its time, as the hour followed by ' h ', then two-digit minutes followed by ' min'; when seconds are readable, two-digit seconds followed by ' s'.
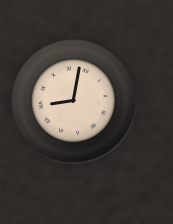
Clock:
7 h 58 min
